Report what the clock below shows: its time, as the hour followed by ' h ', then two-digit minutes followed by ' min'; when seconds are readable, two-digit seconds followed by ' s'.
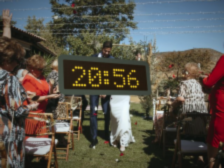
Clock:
20 h 56 min
